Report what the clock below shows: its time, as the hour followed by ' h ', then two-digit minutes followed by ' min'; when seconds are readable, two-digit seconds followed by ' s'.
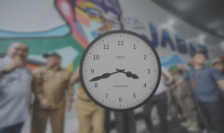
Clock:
3 h 42 min
